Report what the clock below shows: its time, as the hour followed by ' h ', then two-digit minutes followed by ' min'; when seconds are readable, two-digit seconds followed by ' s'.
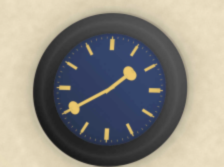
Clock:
1 h 40 min
